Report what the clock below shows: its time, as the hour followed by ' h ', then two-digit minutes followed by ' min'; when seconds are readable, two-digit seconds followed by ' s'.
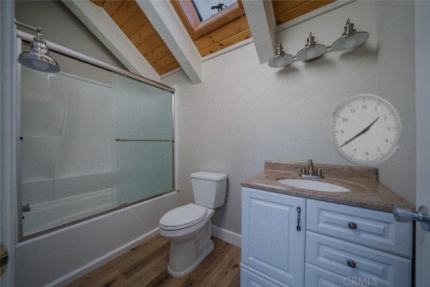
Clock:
1 h 40 min
